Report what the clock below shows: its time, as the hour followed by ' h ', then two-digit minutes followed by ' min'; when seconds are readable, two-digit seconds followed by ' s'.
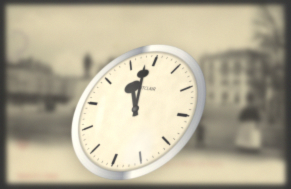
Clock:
10 h 58 min
